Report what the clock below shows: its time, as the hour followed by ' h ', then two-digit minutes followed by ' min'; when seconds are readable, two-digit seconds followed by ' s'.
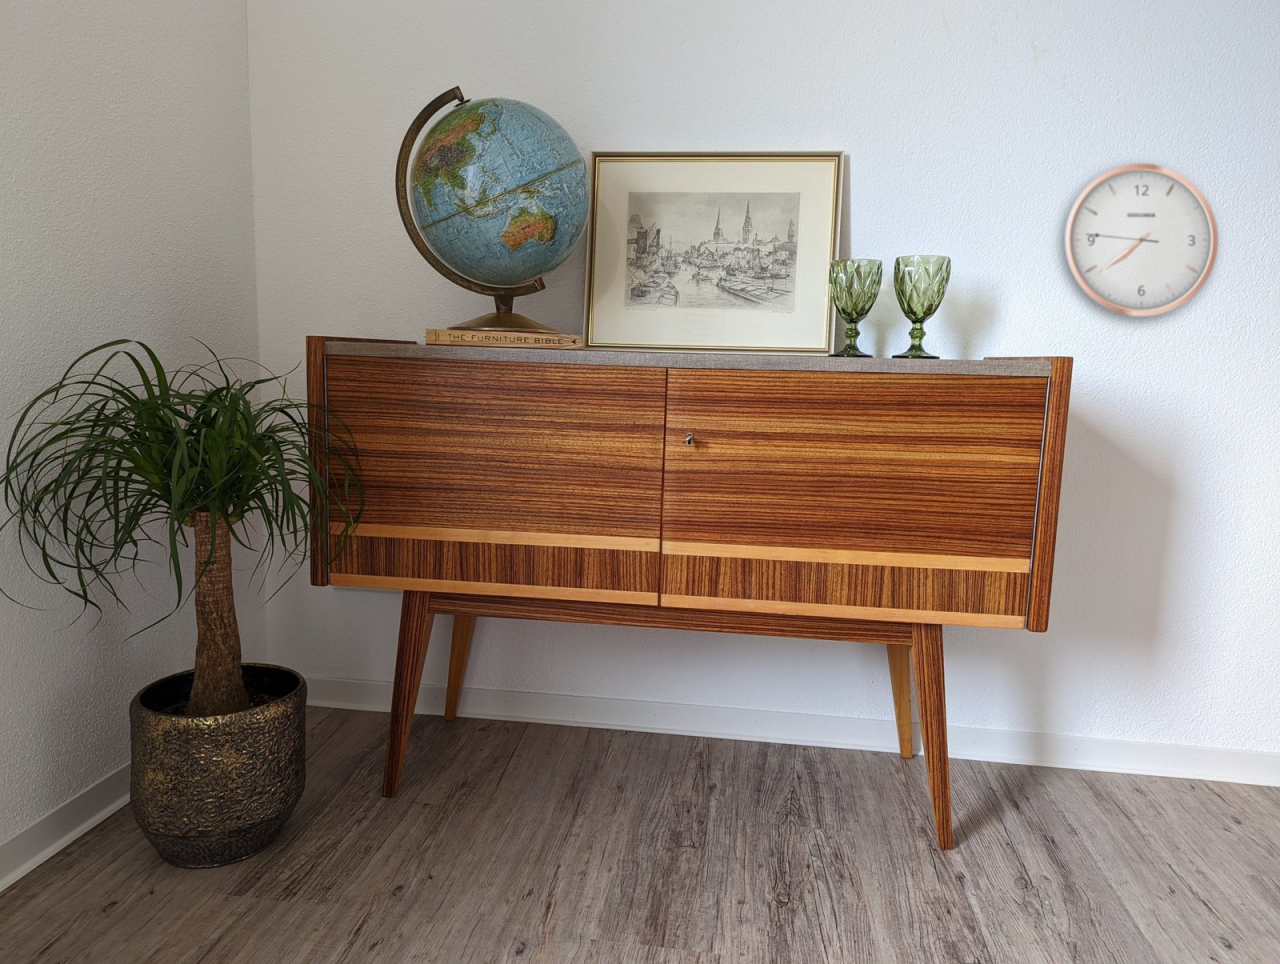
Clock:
7 h 38 min 46 s
